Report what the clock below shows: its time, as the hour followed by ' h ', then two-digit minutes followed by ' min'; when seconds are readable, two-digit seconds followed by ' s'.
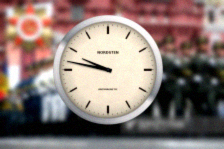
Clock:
9 h 47 min
